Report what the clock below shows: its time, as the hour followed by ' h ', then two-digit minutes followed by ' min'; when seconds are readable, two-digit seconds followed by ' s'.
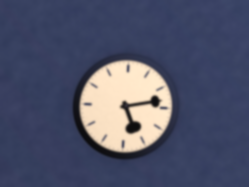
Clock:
5 h 13 min
